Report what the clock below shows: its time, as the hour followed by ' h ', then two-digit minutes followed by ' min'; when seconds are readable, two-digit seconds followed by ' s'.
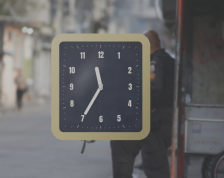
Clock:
11 h 35 min
